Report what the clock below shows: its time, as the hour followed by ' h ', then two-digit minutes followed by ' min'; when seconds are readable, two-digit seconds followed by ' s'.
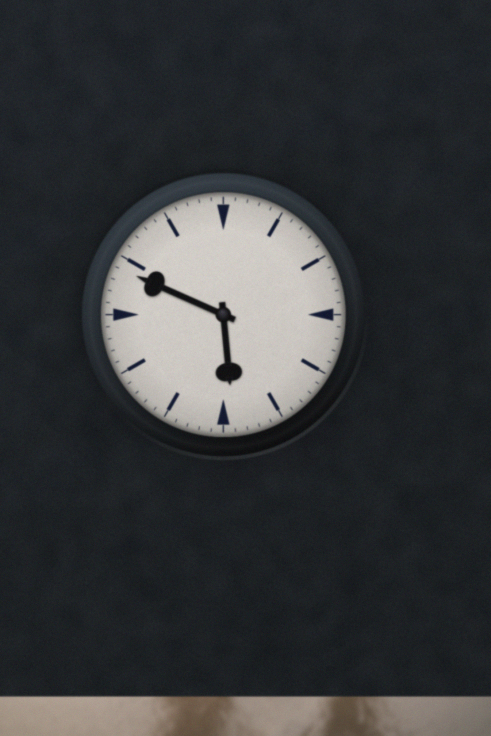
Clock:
5 h 49 min
